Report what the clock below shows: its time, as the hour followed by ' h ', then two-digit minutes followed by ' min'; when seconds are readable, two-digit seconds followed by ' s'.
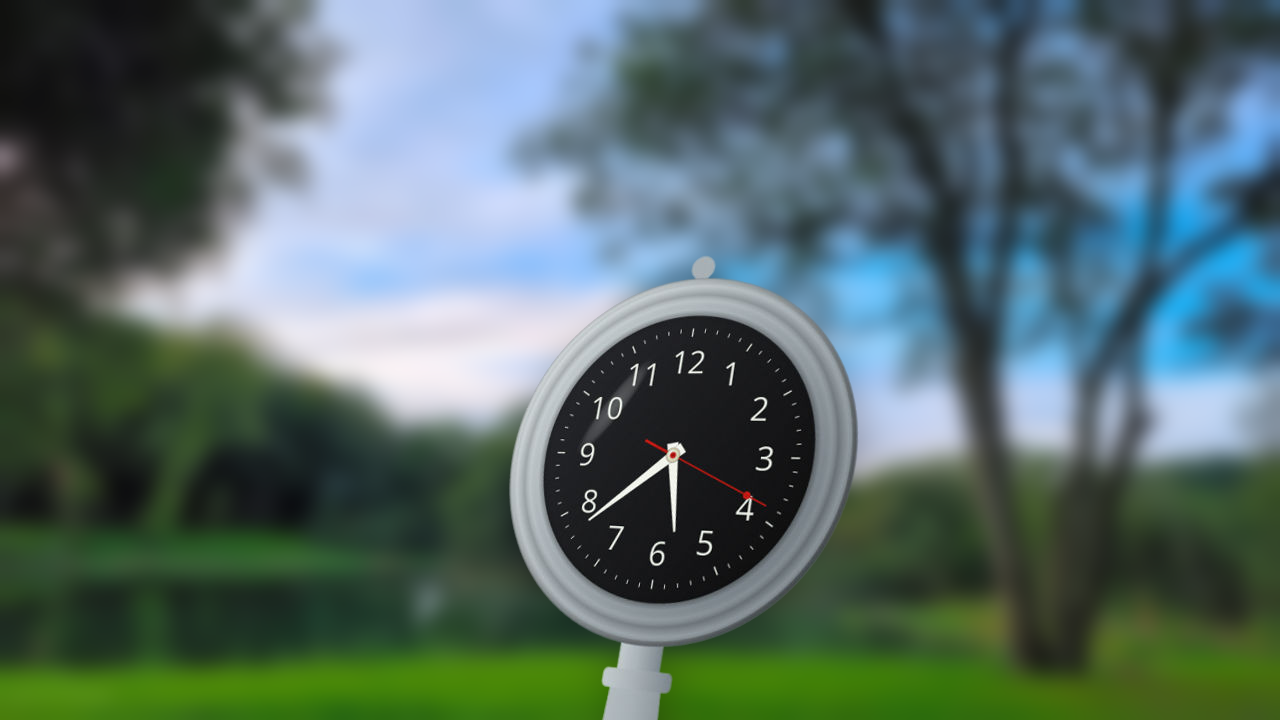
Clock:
5 h 38 min 19 s
